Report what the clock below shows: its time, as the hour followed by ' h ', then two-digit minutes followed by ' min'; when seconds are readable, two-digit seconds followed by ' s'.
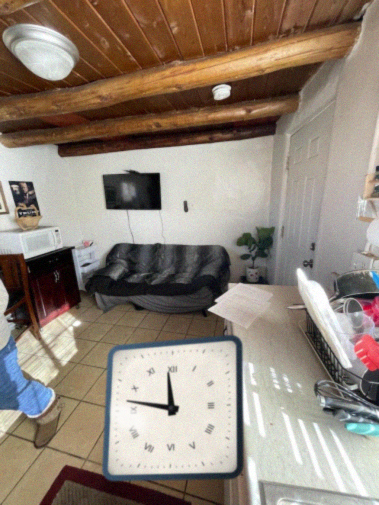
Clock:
11 h 47 min
